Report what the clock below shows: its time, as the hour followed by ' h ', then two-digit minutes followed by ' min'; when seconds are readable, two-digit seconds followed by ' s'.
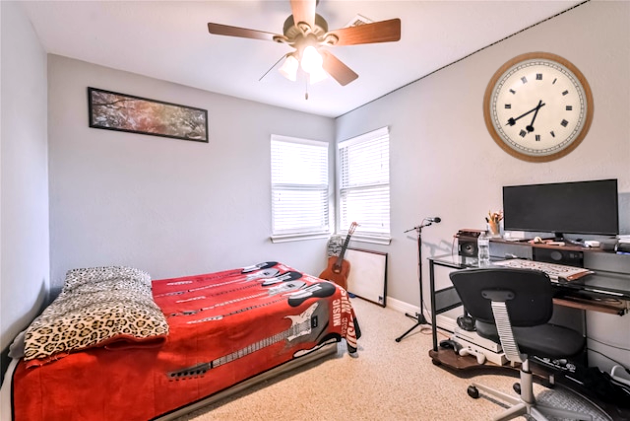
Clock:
6 h 40 min
